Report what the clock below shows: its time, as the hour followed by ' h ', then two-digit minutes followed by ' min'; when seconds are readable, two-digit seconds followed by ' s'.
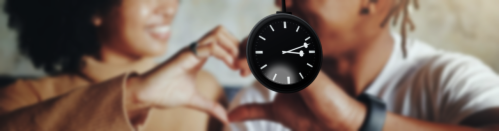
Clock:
3 h 12 min
